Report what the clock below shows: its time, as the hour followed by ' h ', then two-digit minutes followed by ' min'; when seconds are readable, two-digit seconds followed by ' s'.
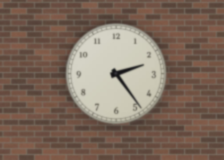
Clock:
2 h 24 min
